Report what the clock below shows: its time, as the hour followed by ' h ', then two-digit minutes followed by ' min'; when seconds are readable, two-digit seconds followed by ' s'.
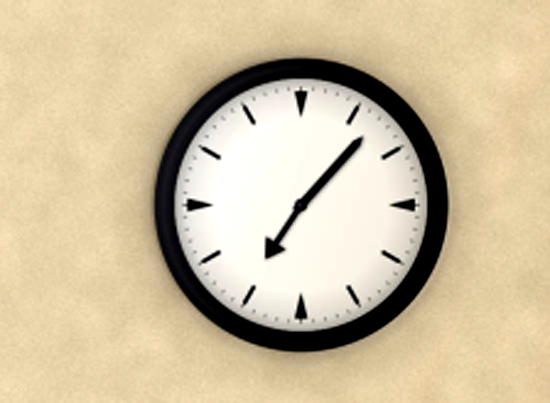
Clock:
7 h 07 min
